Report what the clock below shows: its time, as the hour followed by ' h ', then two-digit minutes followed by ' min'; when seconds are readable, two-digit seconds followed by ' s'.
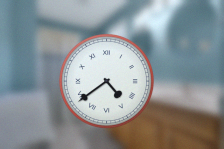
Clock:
4 h 39 min
